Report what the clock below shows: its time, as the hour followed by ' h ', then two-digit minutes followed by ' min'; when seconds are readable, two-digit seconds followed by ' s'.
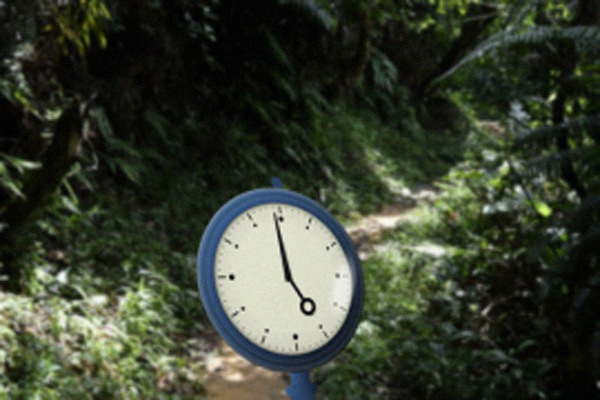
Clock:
4 h 59 min
